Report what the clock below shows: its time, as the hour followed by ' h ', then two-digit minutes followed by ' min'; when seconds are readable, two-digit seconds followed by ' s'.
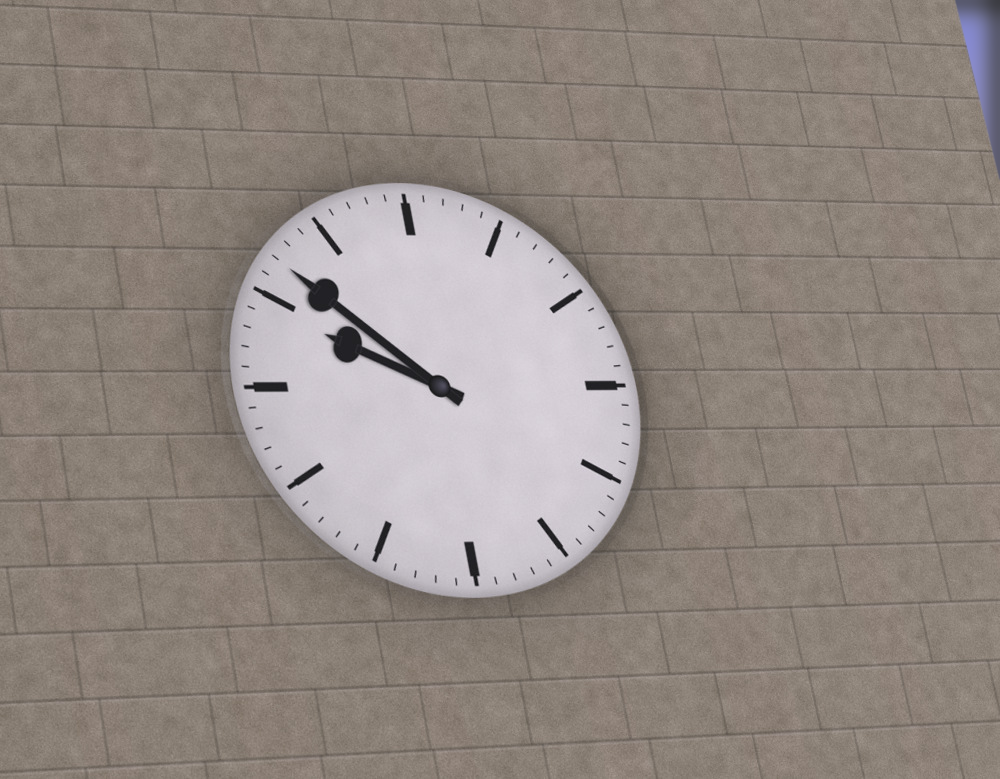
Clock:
9 h 52 min
